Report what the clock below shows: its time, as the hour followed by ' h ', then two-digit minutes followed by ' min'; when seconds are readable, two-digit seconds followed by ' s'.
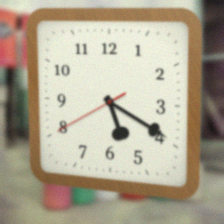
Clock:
5 h 19 min 40 s
